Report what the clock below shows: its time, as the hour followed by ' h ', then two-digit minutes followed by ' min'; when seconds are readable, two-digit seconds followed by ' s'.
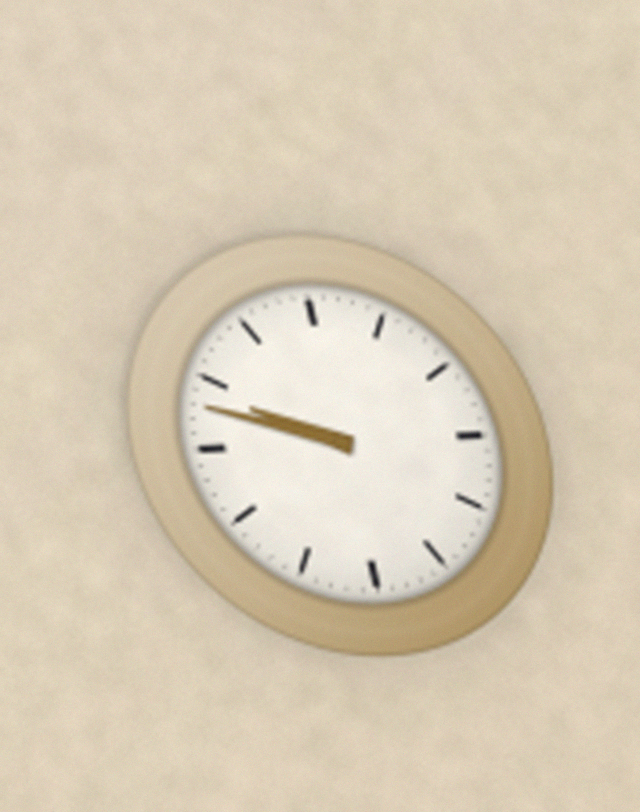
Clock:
9 h 48 min
